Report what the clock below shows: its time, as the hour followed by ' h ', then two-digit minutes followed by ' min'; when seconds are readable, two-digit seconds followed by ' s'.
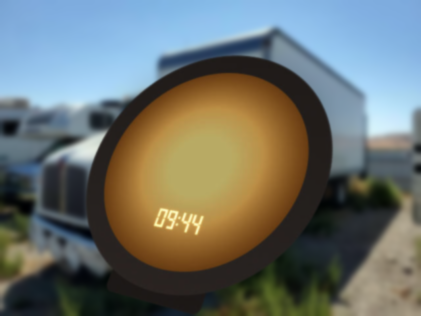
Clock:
9 h 44 min
